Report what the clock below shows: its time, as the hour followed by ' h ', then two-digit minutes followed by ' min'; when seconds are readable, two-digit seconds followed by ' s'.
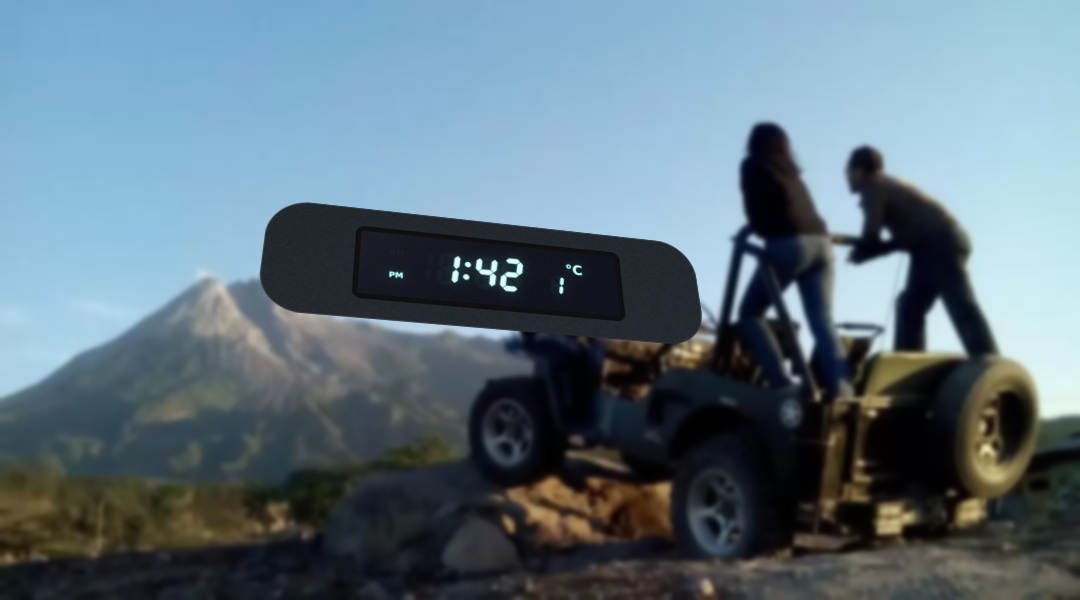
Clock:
1 h 42 min
